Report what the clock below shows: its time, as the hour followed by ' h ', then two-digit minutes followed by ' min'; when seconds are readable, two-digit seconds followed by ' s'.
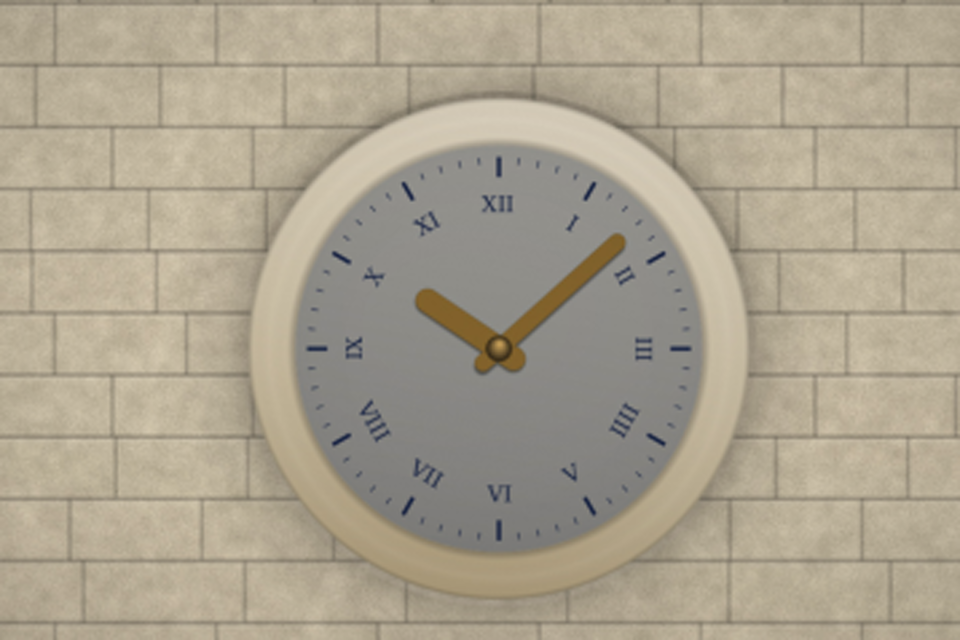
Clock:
10 h 08 min
